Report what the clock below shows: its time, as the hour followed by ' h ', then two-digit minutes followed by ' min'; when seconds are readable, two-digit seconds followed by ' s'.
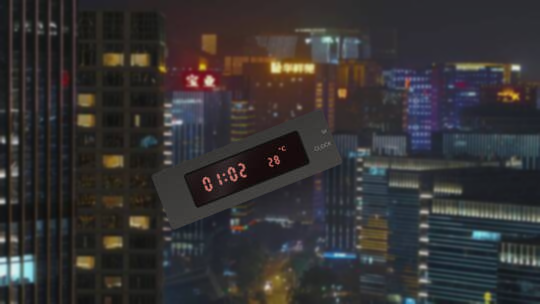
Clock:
1 h 02 min
